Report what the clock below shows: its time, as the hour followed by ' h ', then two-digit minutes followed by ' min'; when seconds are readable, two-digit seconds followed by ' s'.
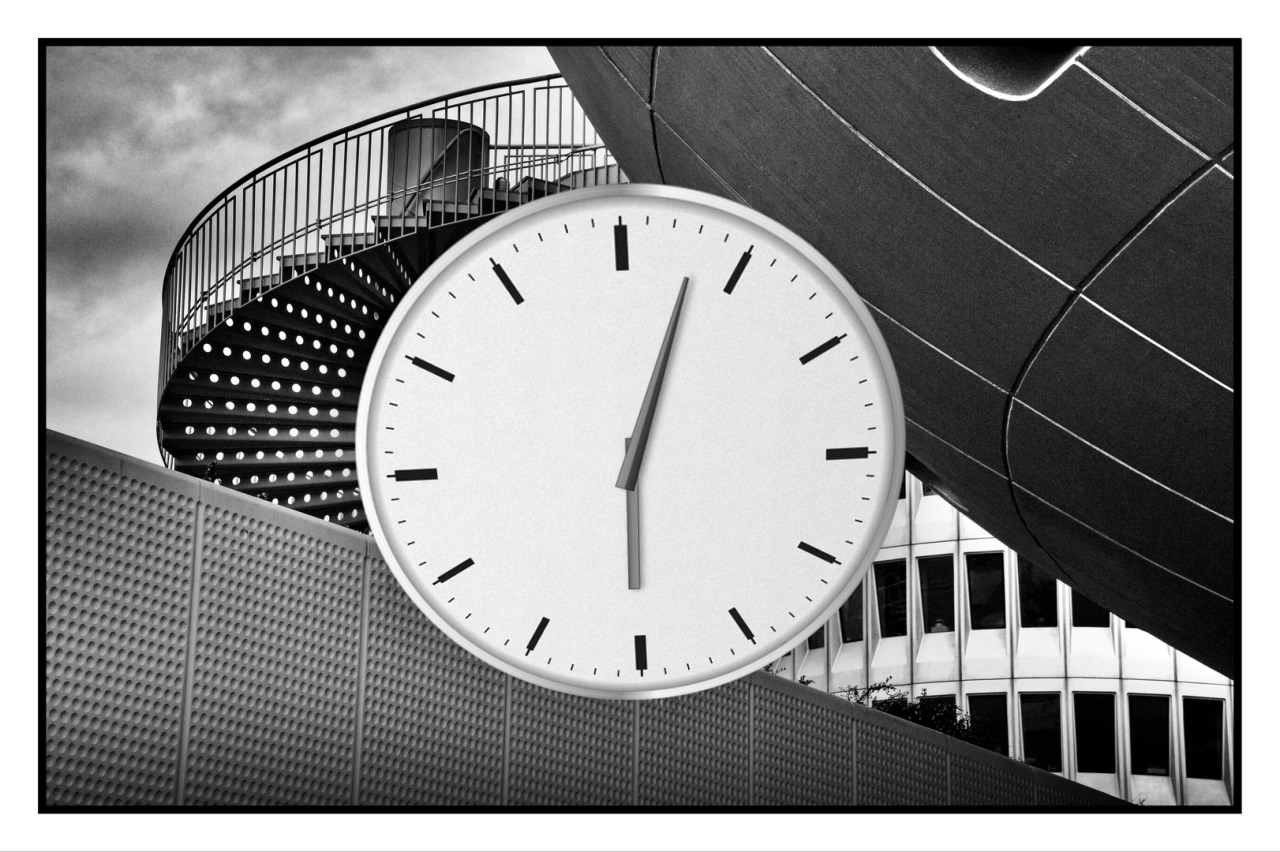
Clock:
6 h 03 min
